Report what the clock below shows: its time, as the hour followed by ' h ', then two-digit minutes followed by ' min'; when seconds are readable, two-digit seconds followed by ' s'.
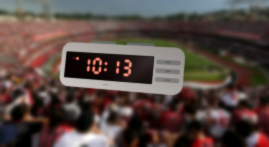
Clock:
10 h 13 min
